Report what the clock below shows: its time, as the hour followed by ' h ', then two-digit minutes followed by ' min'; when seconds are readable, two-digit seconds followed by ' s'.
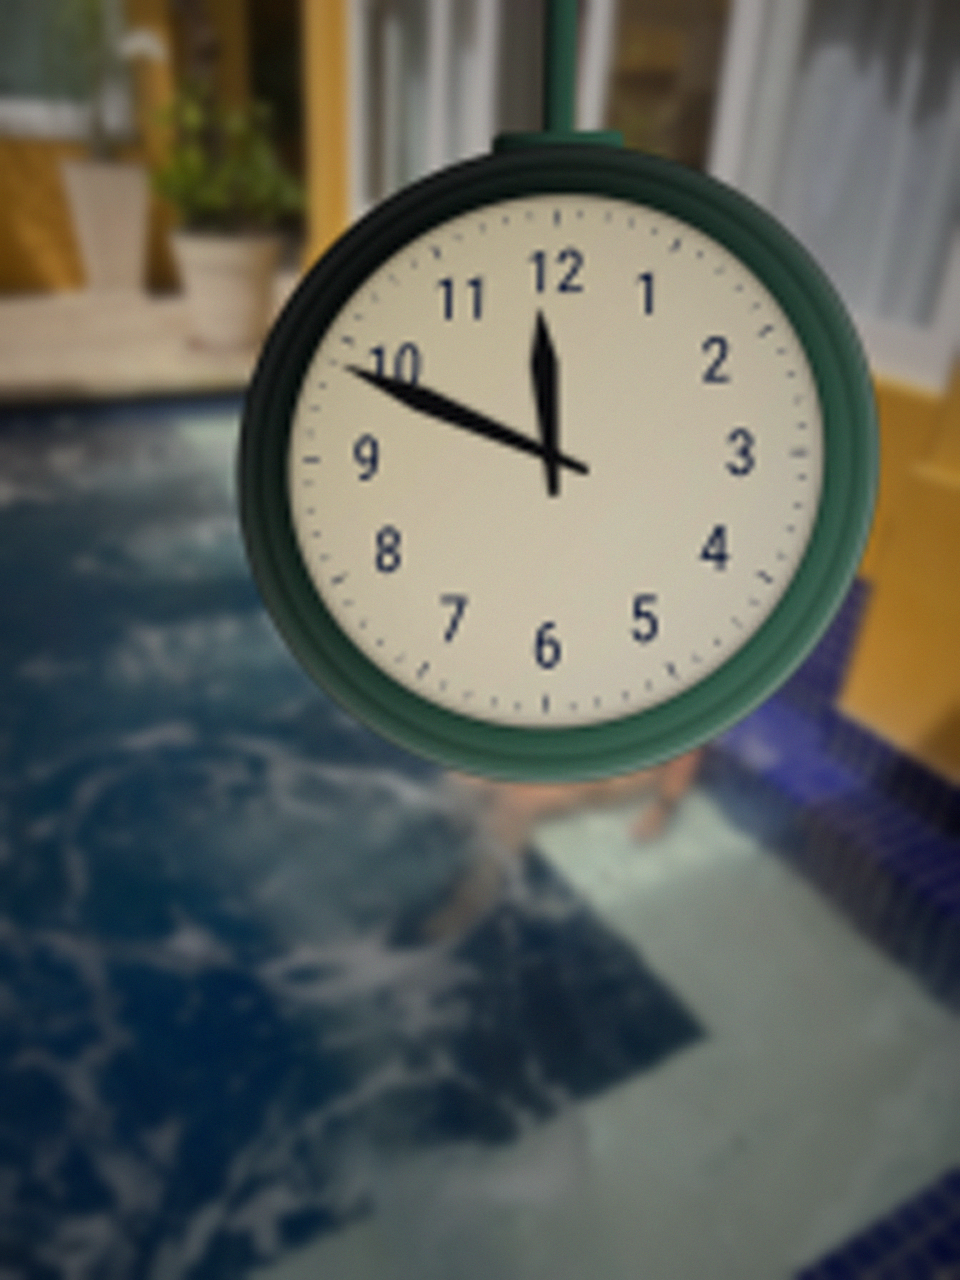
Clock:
11 h 49 min
